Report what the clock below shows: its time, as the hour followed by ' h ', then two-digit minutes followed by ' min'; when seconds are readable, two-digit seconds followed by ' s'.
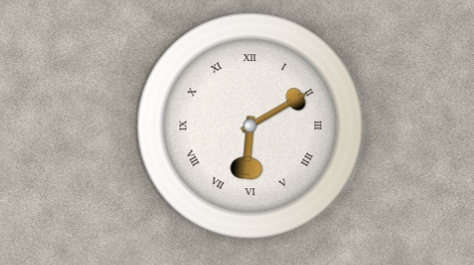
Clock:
6 h 10 min
